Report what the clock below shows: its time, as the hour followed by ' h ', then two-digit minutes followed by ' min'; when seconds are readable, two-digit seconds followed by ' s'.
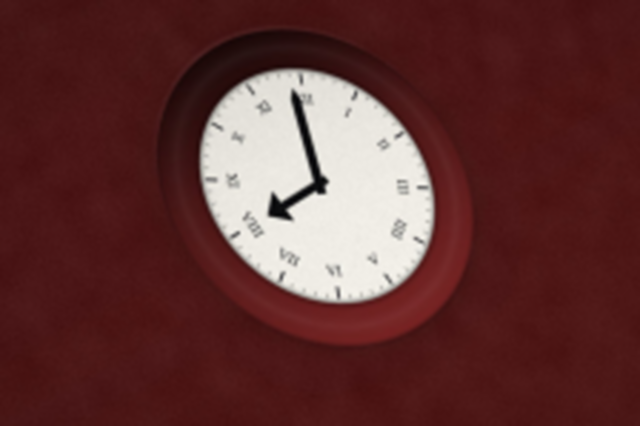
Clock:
7 h 59 min
